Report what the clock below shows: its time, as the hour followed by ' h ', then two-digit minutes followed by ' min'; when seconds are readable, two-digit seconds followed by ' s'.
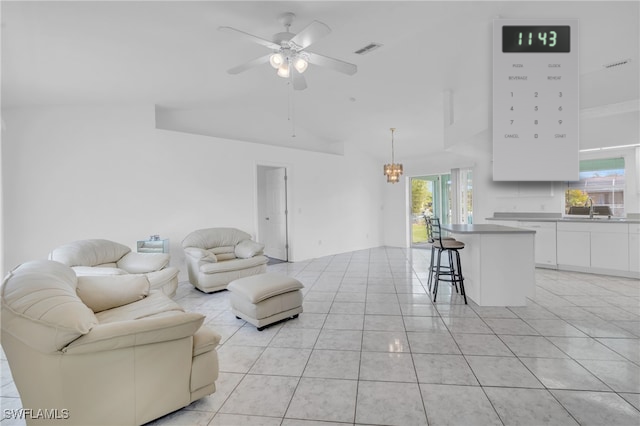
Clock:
11 h 43 min
